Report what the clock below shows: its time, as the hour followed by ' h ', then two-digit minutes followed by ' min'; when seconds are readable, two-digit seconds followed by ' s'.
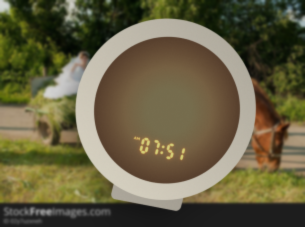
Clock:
7 h 51 min
